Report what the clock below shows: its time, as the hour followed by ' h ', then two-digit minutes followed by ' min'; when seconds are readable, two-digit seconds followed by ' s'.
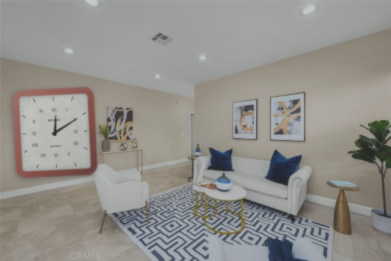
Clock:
12 h 10 min
